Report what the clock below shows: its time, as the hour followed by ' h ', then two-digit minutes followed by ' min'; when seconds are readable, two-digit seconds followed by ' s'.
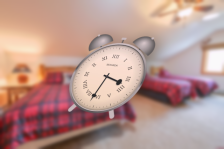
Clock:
3 h 32 min
